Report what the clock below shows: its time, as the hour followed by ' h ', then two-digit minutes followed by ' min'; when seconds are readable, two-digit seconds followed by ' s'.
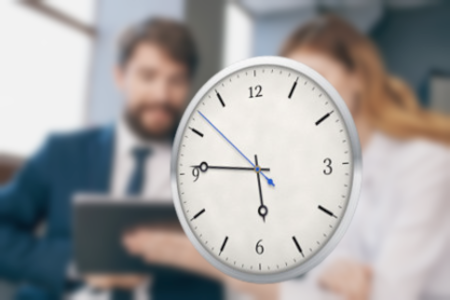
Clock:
5 h 45 min 52 s
